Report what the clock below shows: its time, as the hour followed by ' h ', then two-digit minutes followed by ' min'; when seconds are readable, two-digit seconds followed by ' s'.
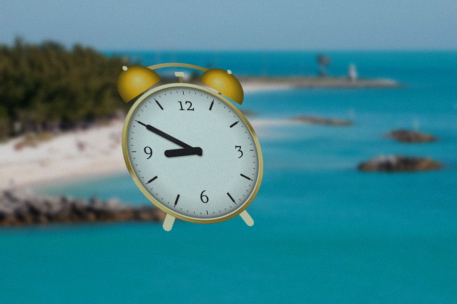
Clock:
8 h 50 min
